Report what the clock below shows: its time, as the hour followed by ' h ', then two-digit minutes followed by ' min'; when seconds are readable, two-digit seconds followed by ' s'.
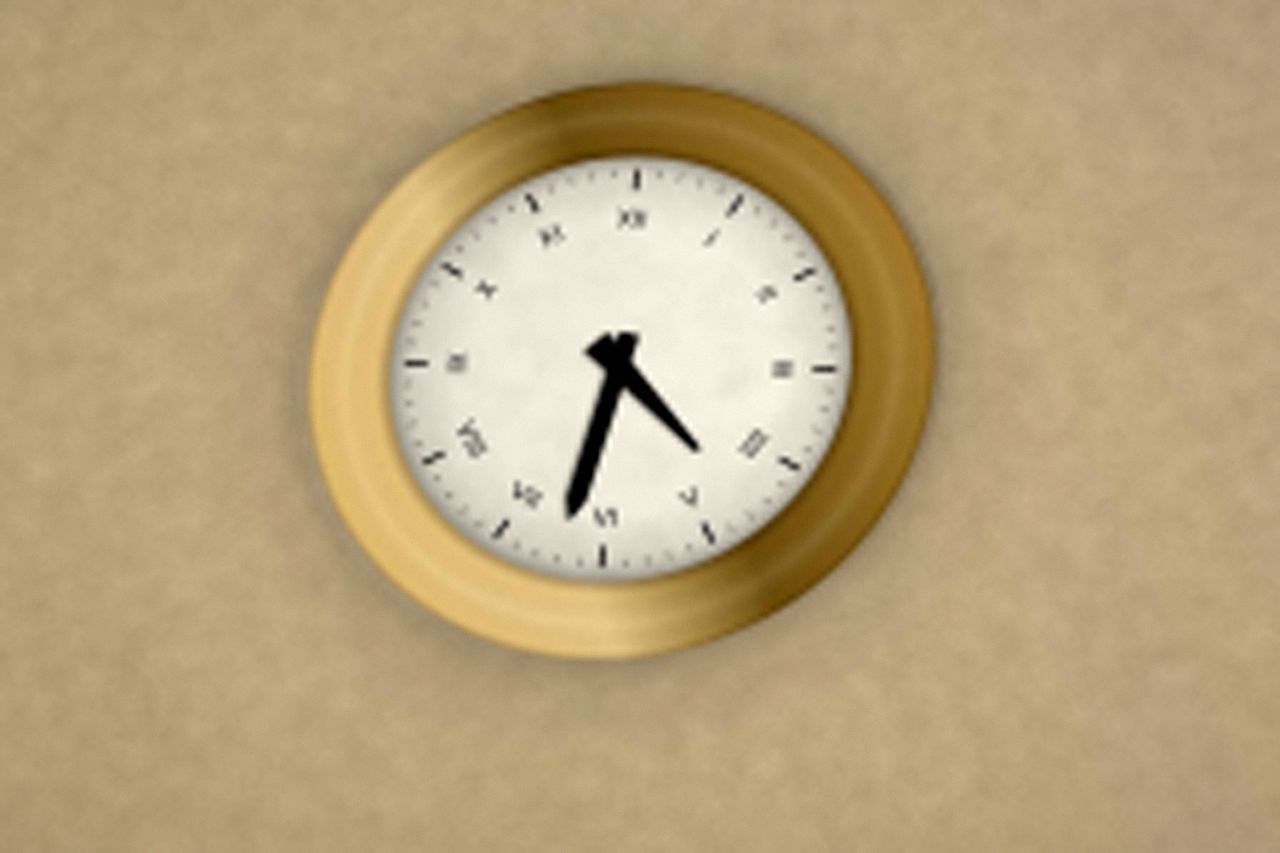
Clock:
4 h 32 min
